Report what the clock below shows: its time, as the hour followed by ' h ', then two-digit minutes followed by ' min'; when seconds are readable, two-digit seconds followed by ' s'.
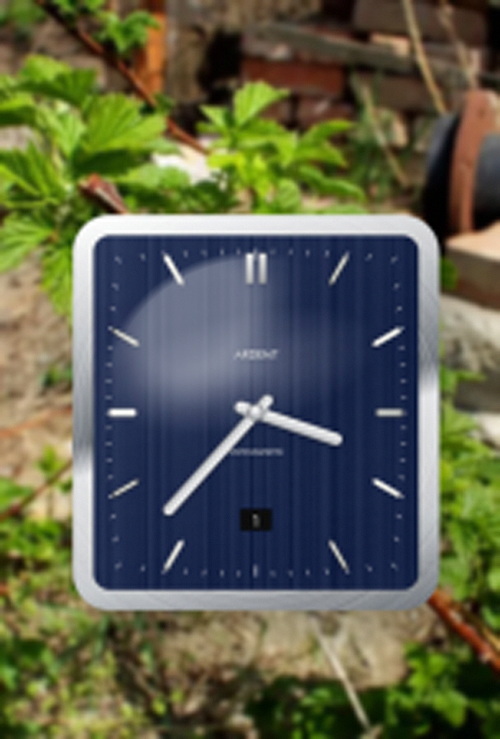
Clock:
3 h 37 min
